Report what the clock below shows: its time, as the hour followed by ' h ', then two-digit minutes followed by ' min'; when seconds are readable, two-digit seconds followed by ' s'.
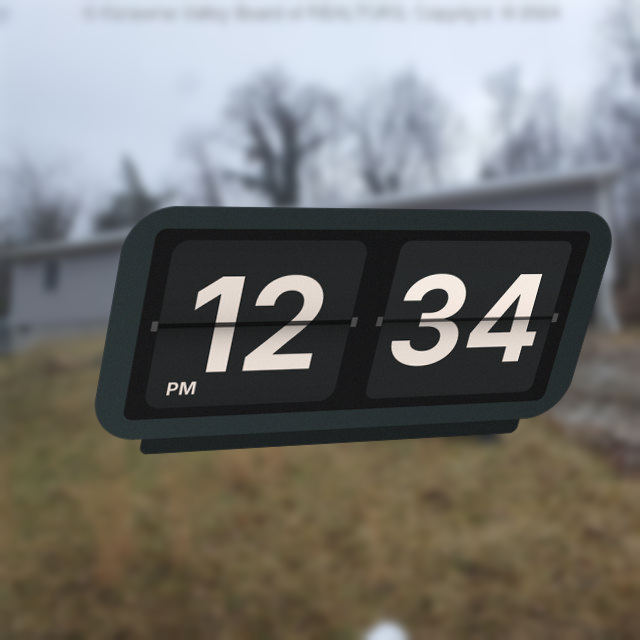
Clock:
12 h 34 min
